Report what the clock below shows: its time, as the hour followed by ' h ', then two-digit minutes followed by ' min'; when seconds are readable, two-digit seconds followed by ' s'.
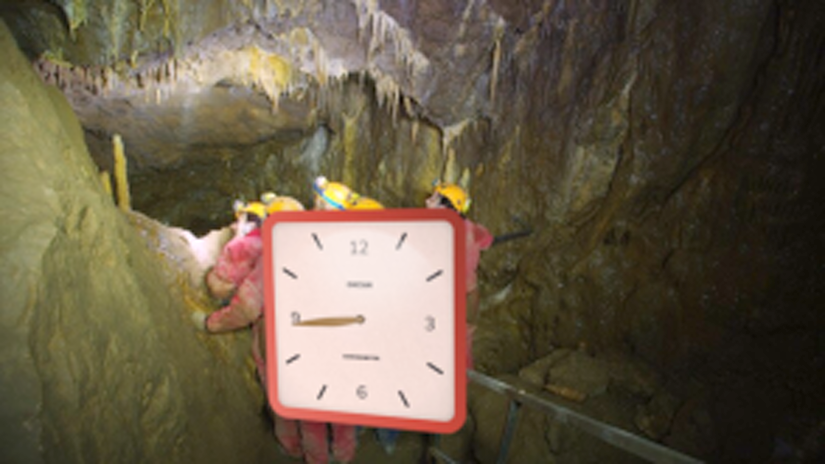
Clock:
8 h 44 min
